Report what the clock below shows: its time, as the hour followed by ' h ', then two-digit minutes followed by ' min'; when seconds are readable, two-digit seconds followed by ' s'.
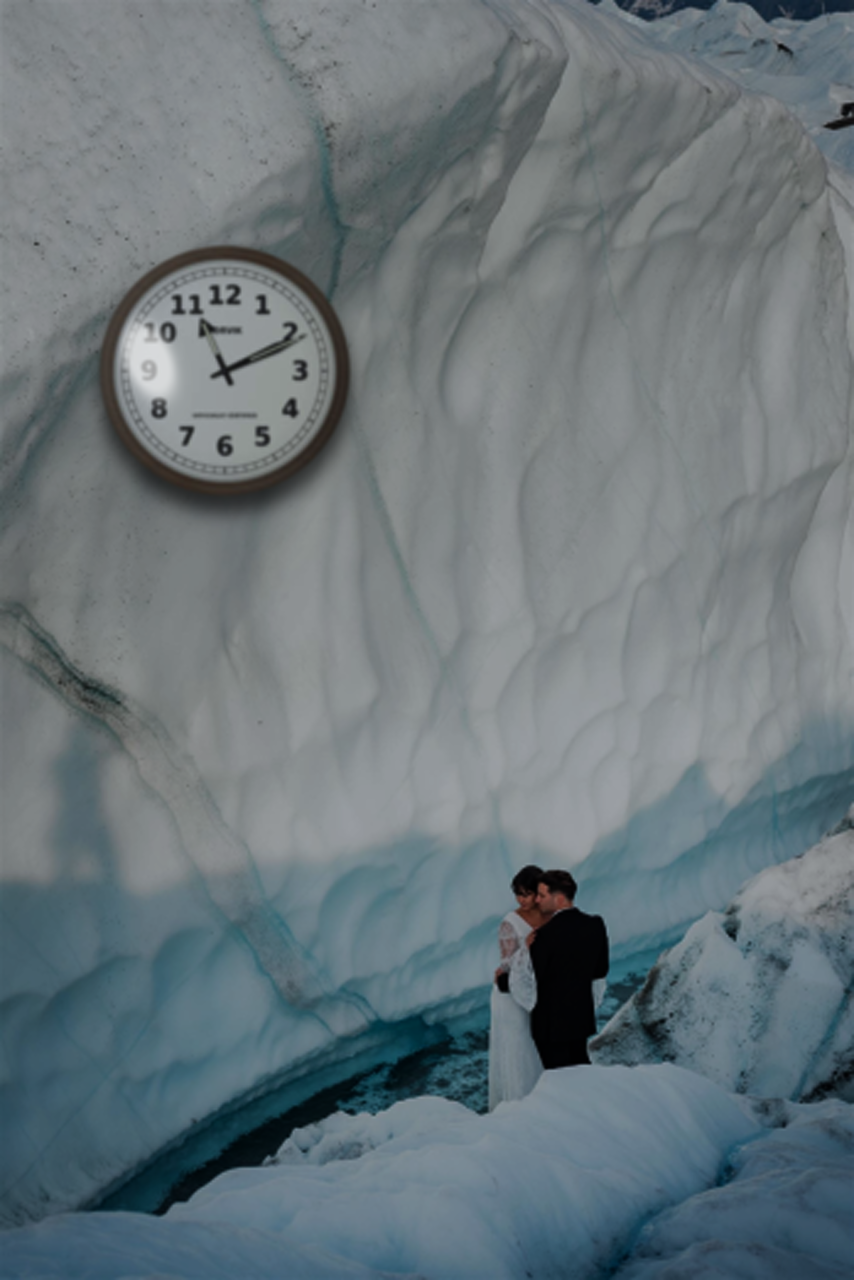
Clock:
11 h 11 min
